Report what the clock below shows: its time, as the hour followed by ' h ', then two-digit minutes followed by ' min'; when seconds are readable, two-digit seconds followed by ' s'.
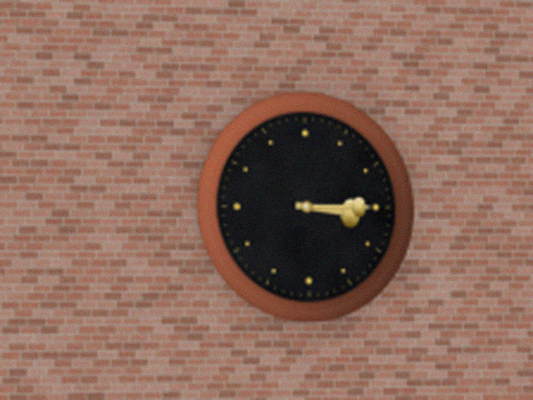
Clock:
3 h 15 min
